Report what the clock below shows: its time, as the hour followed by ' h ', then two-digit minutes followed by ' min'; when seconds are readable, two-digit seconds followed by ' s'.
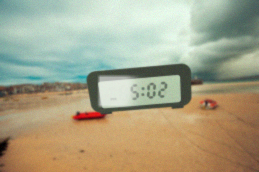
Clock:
5 h 02 min
